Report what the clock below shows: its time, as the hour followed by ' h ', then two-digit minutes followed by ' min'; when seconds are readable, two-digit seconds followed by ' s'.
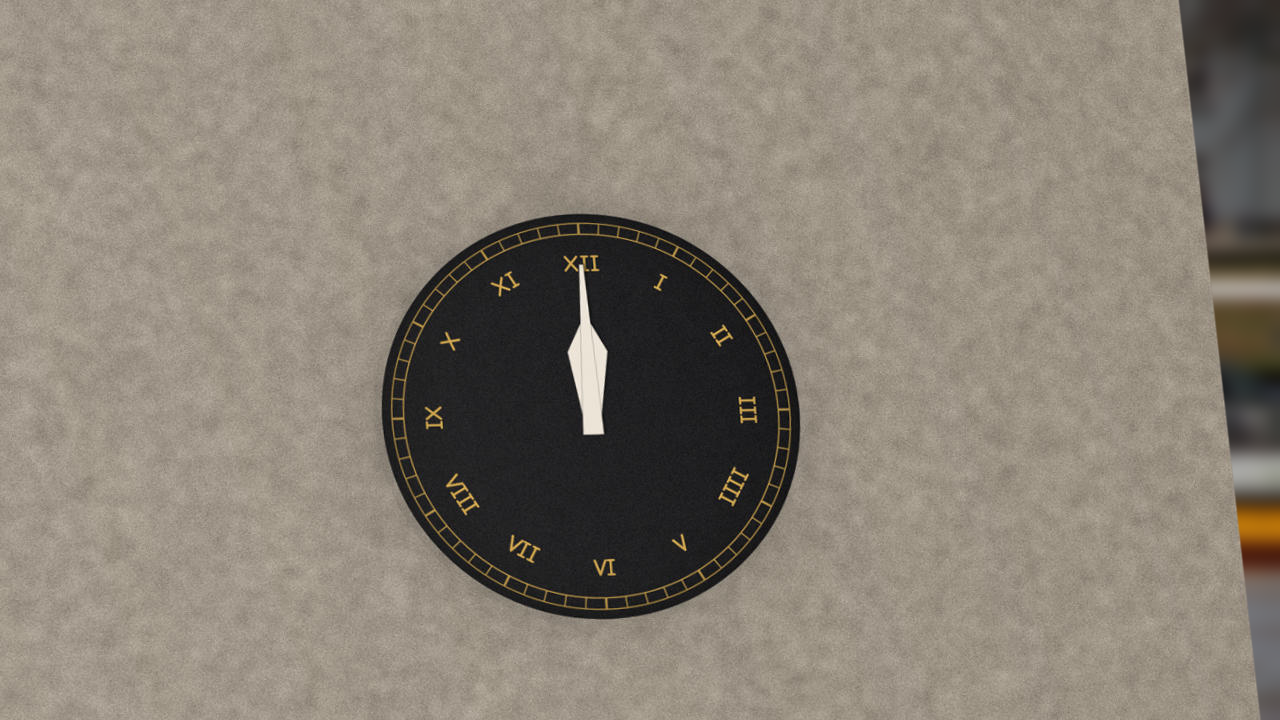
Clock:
12 h 00 min
